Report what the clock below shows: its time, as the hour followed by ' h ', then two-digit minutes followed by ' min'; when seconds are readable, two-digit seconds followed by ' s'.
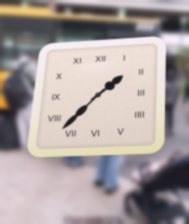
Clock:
1 h 37 min
